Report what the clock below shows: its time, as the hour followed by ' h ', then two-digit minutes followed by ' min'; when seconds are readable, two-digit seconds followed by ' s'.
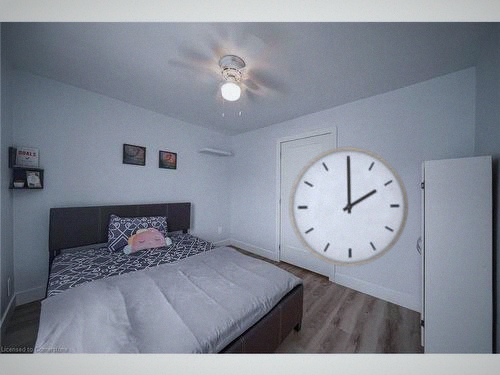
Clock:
2 h 00 min
